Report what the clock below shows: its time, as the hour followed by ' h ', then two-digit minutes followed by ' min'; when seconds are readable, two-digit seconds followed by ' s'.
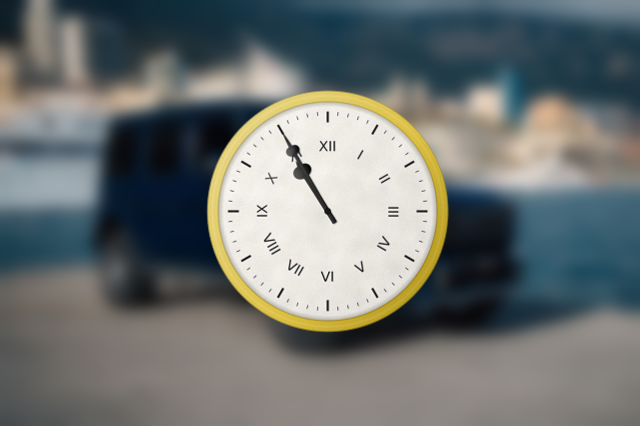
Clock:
10 h 55 min
